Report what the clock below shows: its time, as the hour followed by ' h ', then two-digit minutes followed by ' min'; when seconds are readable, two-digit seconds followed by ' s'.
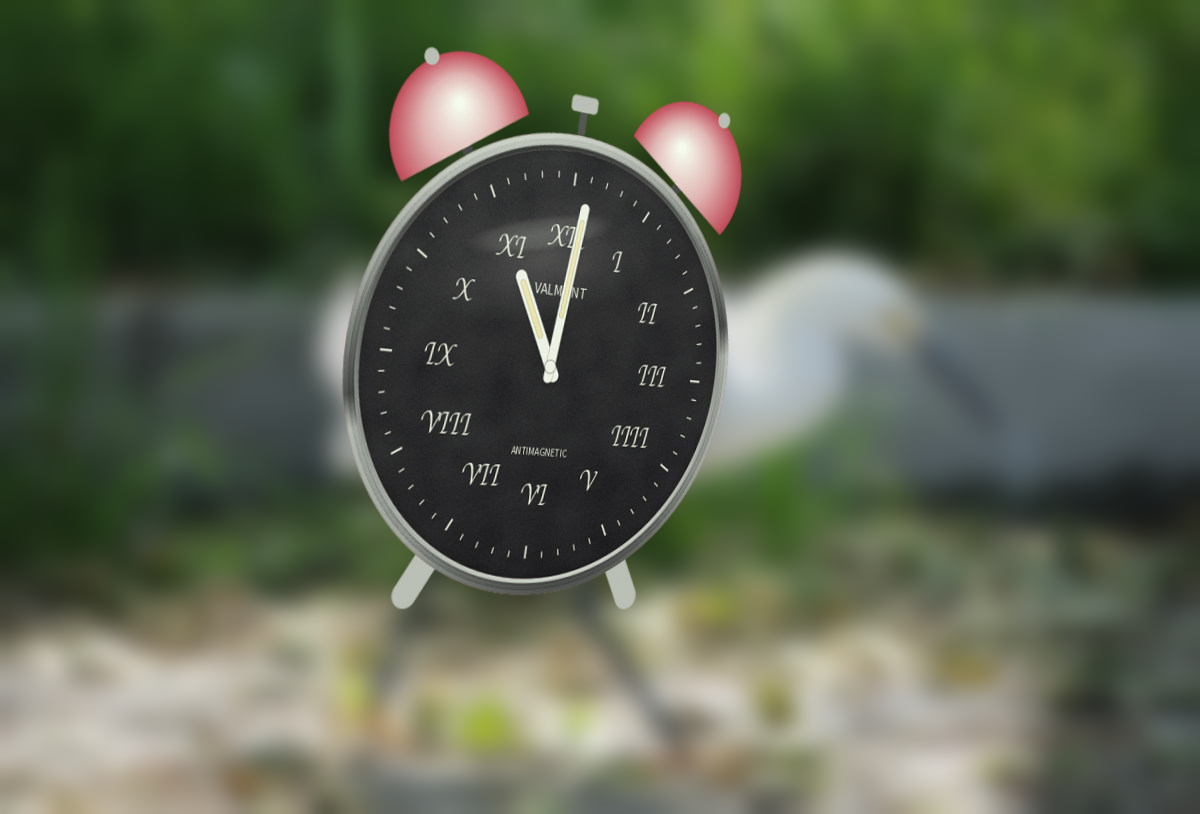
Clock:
11 h 01 min
